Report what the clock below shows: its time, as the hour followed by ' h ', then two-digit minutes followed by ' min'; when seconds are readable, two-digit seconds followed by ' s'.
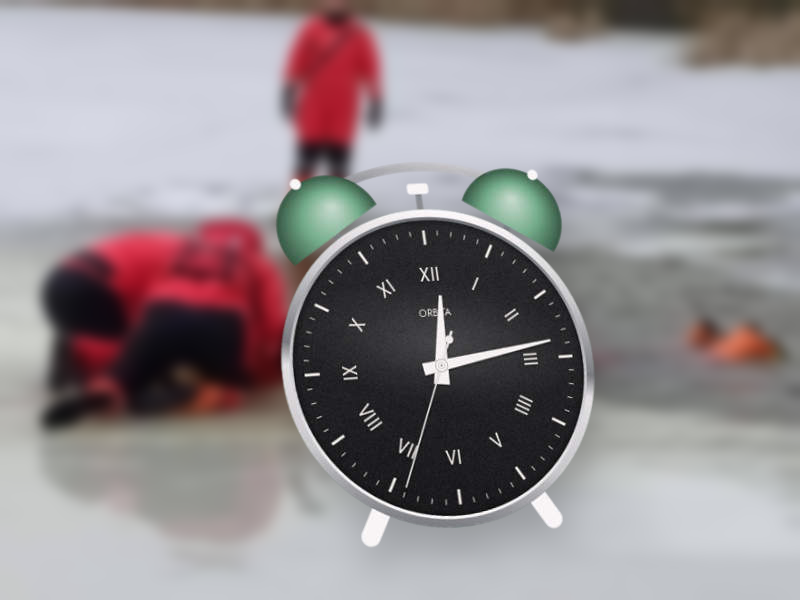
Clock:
12 h 13 min 34 s
